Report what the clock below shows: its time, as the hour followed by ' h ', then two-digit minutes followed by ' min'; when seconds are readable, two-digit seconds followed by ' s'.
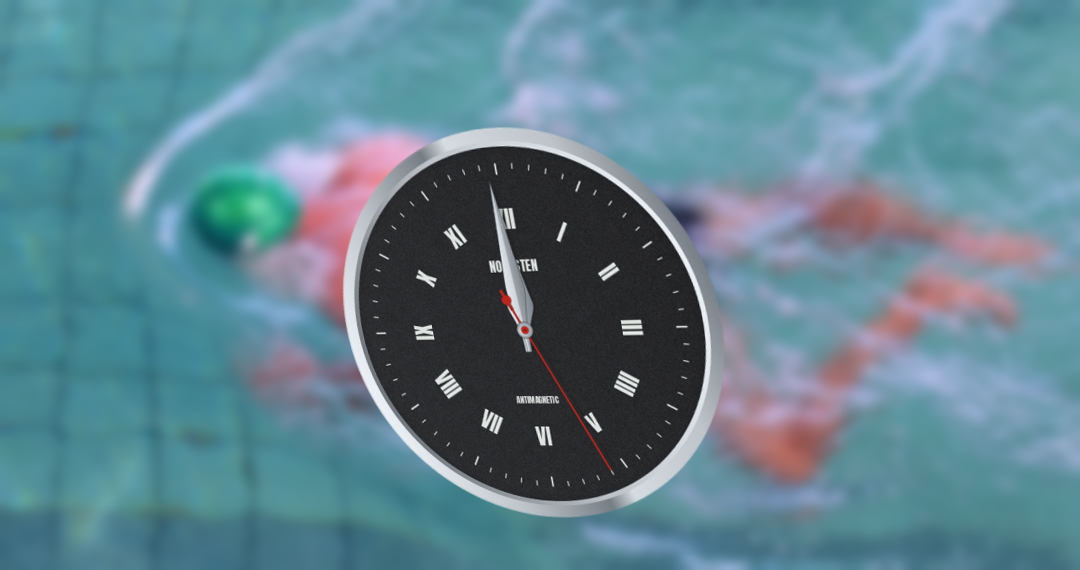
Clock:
11 h 59 min 26 s
